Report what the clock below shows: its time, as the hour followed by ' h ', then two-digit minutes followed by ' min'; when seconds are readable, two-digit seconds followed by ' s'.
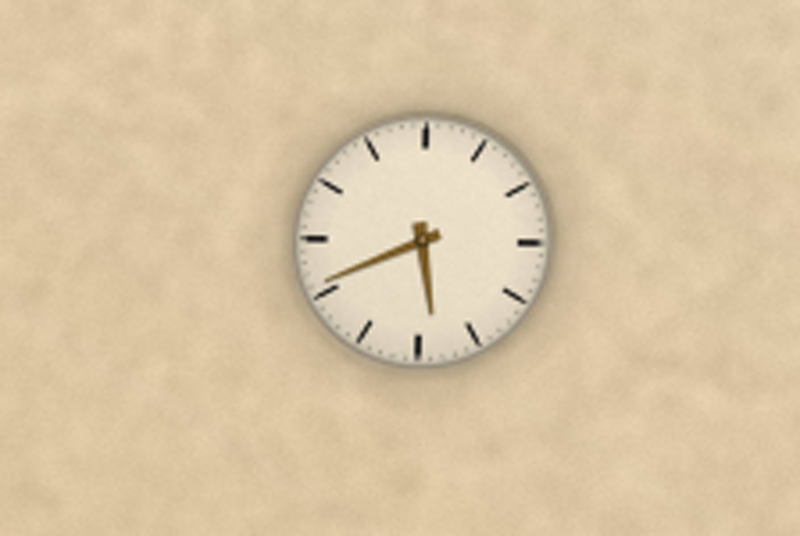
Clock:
5 h 41 min
